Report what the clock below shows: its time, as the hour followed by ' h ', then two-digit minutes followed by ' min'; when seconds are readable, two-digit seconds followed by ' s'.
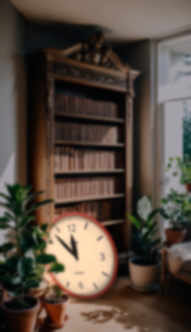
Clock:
11 h 53 min
